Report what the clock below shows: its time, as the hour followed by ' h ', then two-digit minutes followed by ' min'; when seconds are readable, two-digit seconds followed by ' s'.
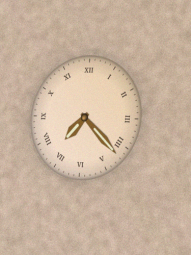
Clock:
7 h 22 min
